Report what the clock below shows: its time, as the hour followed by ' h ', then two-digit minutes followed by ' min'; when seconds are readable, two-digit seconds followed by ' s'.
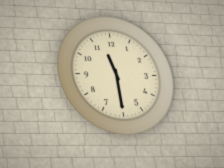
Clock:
11 h 30 min
